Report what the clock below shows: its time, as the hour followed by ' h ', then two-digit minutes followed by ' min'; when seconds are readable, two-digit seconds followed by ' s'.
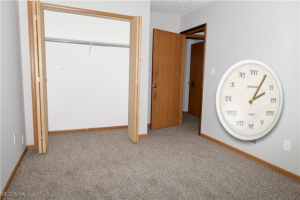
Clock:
2 h 05 min
